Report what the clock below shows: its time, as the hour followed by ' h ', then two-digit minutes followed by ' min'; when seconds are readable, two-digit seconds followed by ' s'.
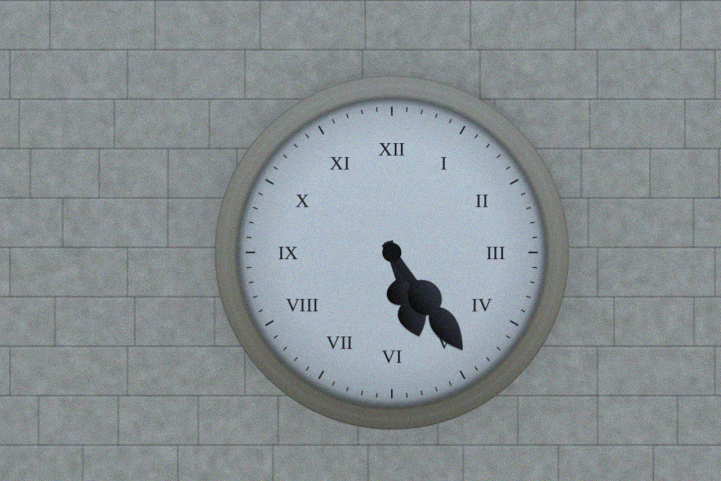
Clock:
5 h 24 min
